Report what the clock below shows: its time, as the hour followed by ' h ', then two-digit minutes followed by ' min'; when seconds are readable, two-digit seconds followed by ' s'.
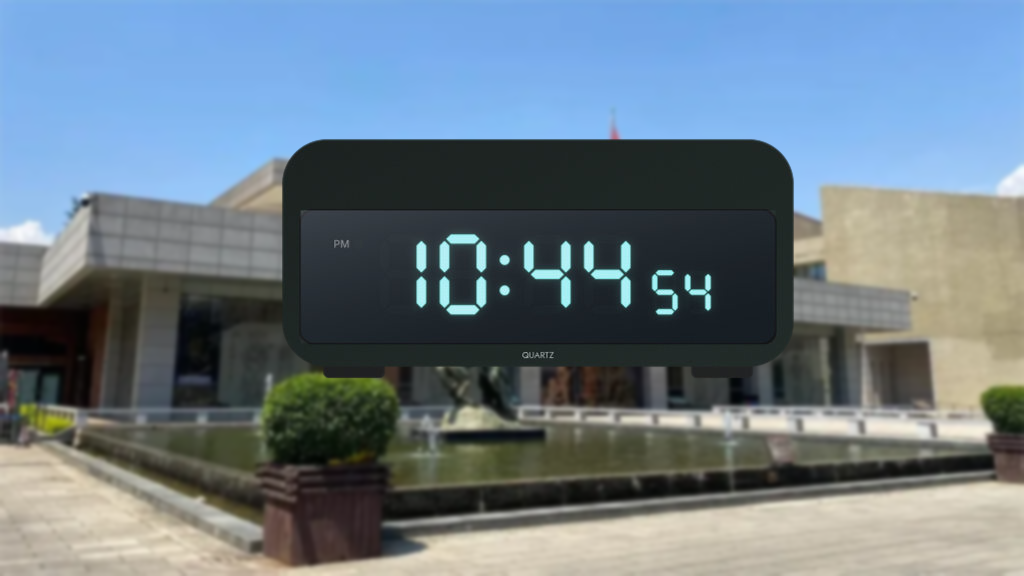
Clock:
10 h 44 min 54 s
